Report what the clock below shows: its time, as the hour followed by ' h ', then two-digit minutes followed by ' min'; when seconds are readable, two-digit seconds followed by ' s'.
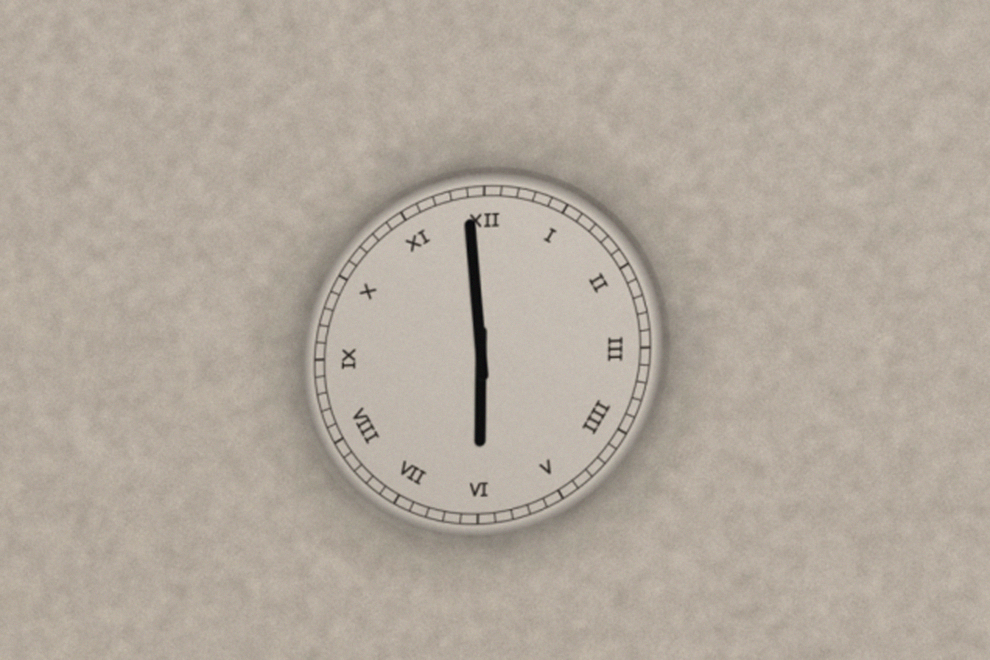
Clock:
5 h 59 min
